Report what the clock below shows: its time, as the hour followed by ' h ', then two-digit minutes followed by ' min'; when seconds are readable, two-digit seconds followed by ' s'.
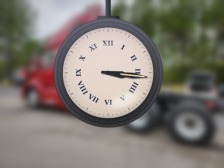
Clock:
3 h 16 min
